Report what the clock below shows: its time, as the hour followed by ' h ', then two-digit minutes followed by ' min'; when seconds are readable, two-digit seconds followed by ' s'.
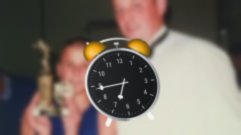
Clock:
6 h 44 min
